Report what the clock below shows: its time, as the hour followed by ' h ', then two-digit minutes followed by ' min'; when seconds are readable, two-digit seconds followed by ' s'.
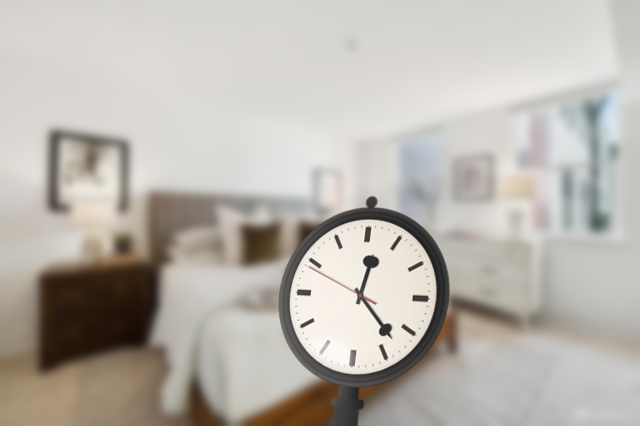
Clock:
12 h 22 min 49 s
